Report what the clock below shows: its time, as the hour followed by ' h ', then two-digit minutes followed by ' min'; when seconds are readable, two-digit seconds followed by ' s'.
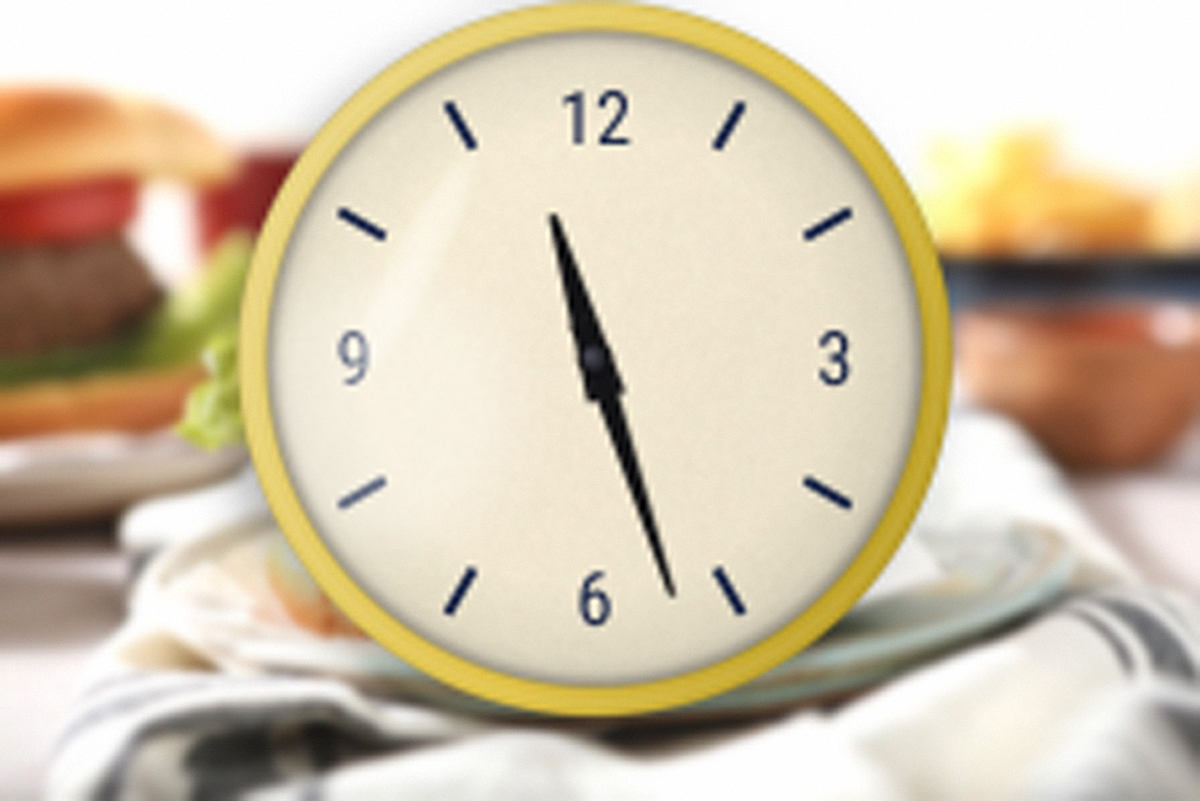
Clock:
11 h 27 min
